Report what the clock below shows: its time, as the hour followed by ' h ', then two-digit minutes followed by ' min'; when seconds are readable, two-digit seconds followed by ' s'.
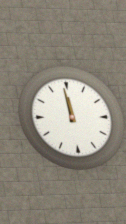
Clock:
11 h 59 min
